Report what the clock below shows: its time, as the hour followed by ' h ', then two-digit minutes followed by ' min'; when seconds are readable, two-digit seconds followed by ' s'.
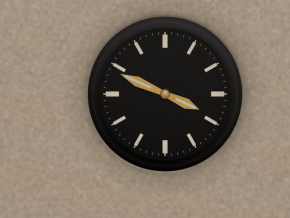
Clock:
3 h 49 min
